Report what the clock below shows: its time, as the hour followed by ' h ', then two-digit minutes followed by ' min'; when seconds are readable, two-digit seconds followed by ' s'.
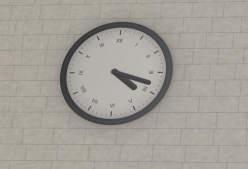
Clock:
4 h 18 min
